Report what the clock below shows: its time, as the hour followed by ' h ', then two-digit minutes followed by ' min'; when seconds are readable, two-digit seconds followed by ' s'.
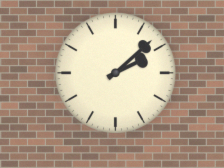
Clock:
2 h 08 min
